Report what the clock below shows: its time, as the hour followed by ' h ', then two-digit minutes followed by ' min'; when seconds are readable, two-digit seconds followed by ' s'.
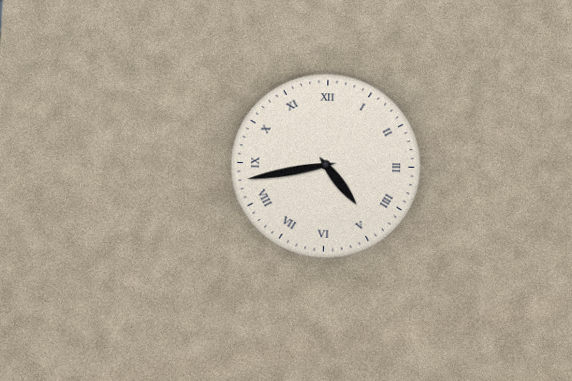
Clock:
4 h 43 min
